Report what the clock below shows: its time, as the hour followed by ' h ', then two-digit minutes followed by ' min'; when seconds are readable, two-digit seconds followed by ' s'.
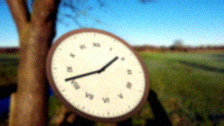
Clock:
1 h 42 min
